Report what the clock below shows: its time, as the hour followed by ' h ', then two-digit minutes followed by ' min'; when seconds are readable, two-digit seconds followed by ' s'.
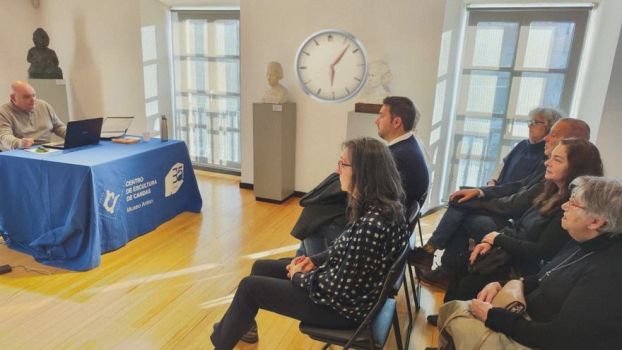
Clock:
6 h 07 min
